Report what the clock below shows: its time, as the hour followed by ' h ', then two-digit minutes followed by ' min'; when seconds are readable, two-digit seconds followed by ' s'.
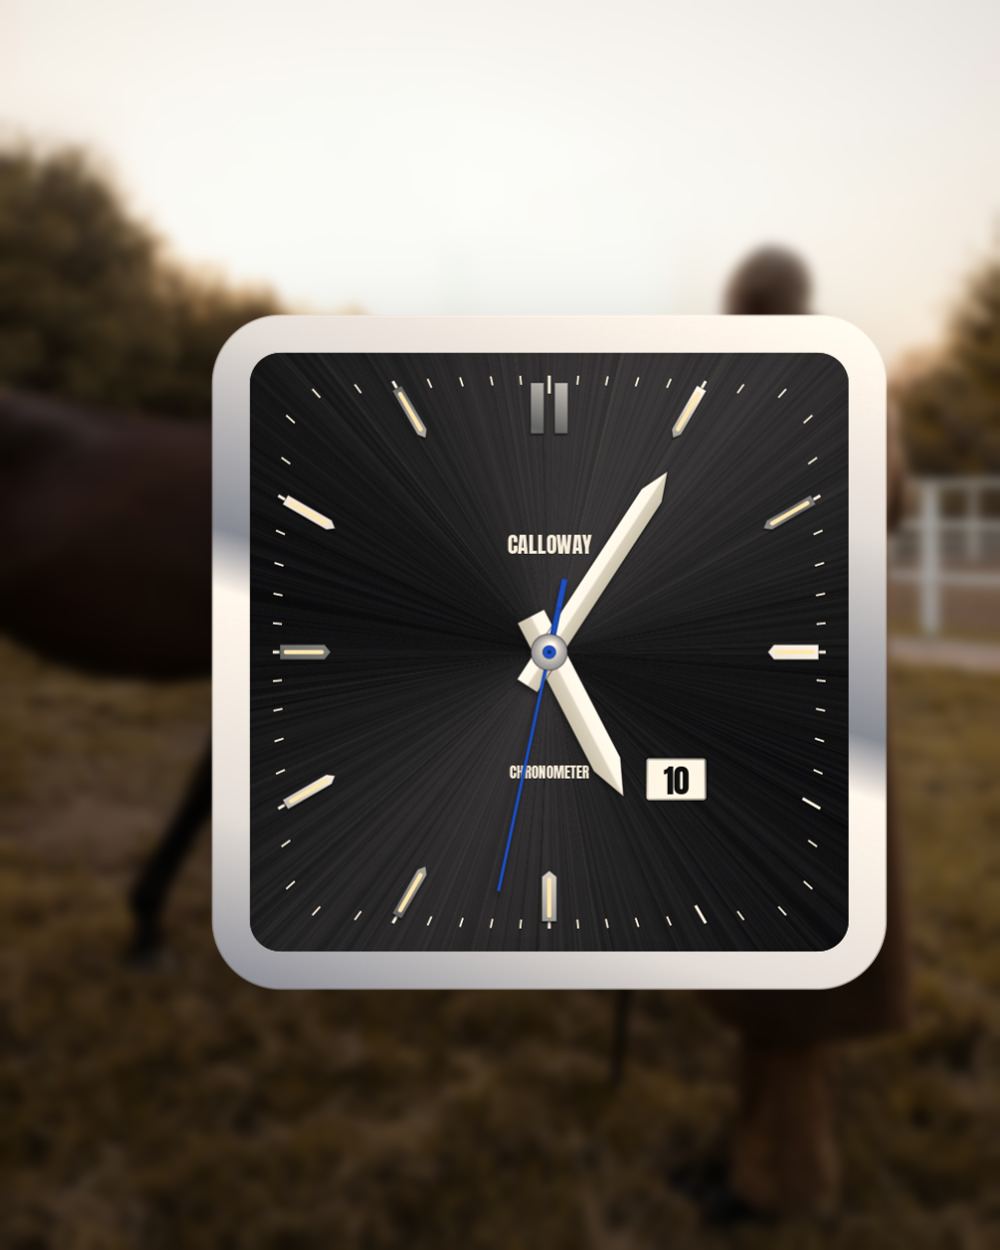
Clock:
5 h 05 min 32 s
